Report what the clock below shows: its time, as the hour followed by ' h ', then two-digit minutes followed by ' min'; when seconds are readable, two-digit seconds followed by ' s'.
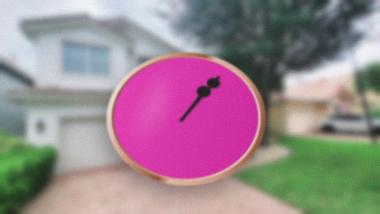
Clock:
1 h 06 min
